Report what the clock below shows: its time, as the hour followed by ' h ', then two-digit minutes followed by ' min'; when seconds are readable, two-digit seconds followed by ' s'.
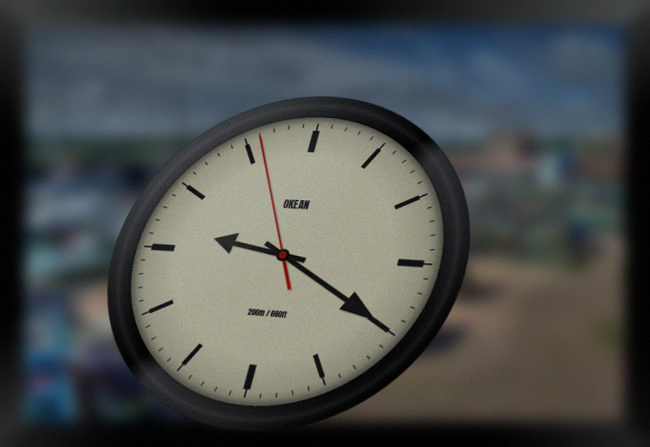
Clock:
9 h 19 min 56 s
